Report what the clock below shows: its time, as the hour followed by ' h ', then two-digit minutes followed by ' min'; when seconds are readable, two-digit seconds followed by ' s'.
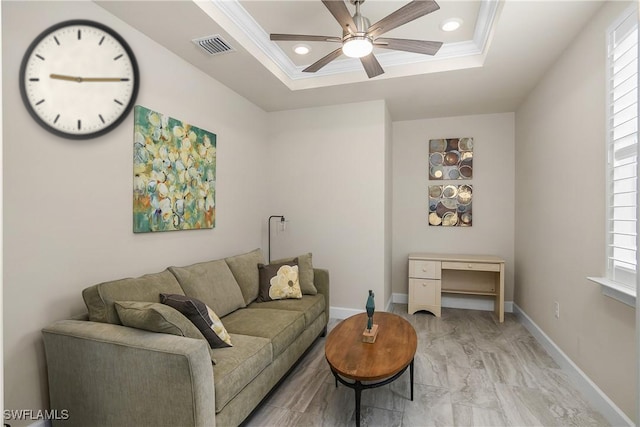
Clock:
9 h 15 min
